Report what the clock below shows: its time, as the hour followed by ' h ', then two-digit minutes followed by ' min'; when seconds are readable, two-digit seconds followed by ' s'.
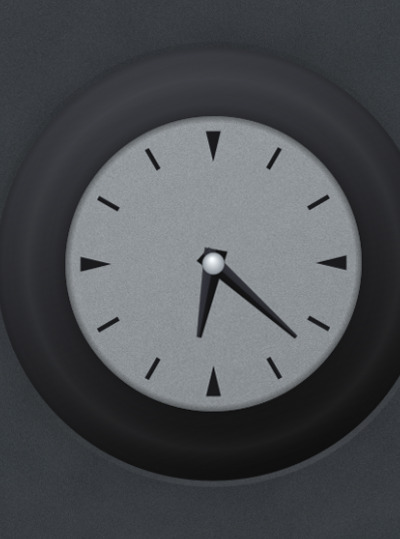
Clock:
6 h 22 min
